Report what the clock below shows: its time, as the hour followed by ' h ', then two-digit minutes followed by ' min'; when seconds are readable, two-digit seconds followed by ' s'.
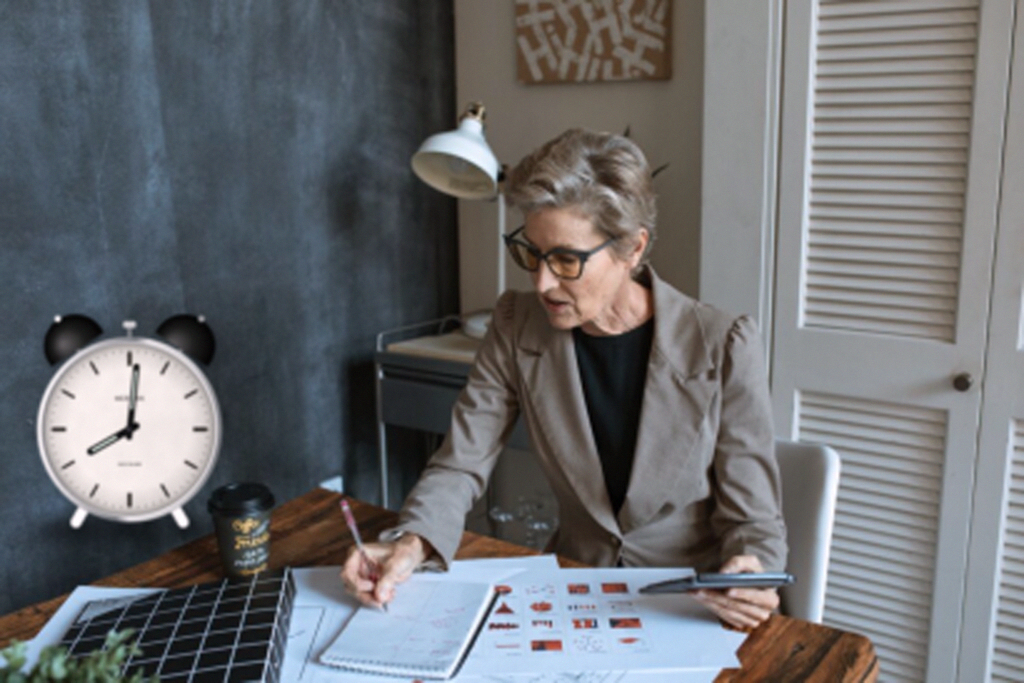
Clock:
8 h 01 min
